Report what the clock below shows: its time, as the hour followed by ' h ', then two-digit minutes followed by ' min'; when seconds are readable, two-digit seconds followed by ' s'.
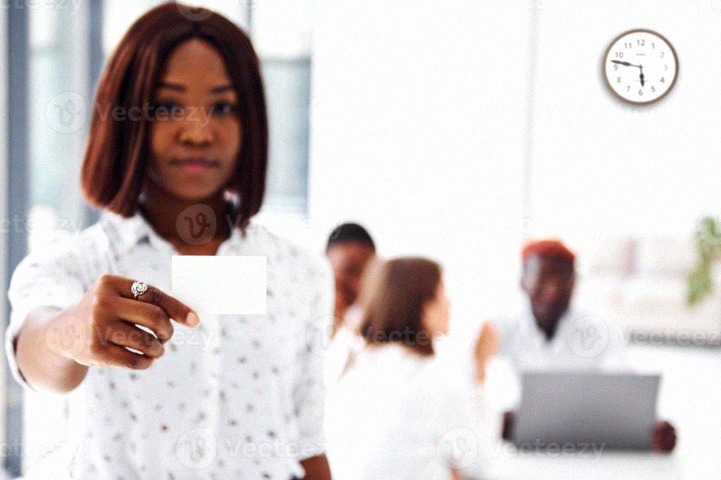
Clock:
5 h 47 min
